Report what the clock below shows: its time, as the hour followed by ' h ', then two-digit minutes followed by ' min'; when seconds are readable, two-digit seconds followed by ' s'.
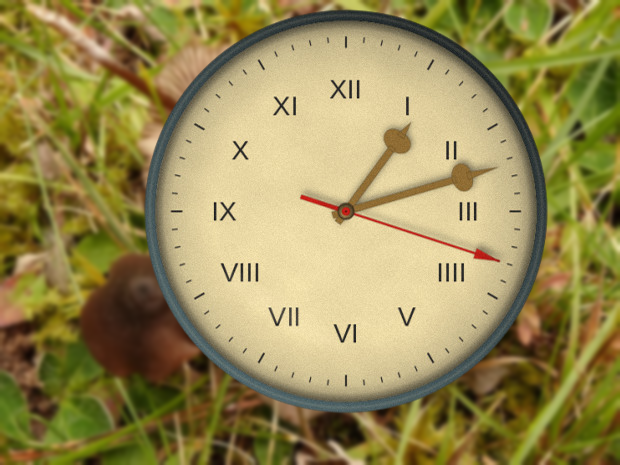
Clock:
1 h 12 min 18 s
